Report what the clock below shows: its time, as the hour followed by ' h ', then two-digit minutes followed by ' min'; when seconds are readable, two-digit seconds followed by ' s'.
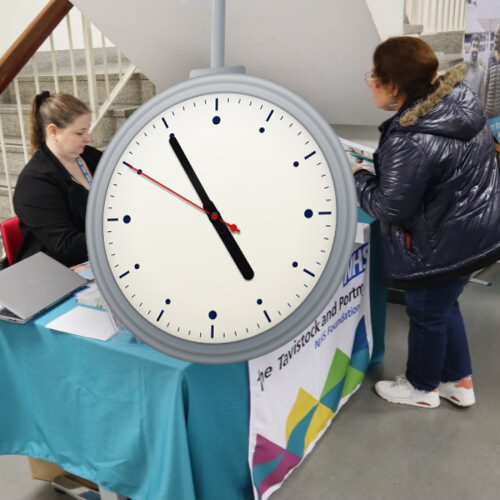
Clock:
4 h 54 min 50 s
